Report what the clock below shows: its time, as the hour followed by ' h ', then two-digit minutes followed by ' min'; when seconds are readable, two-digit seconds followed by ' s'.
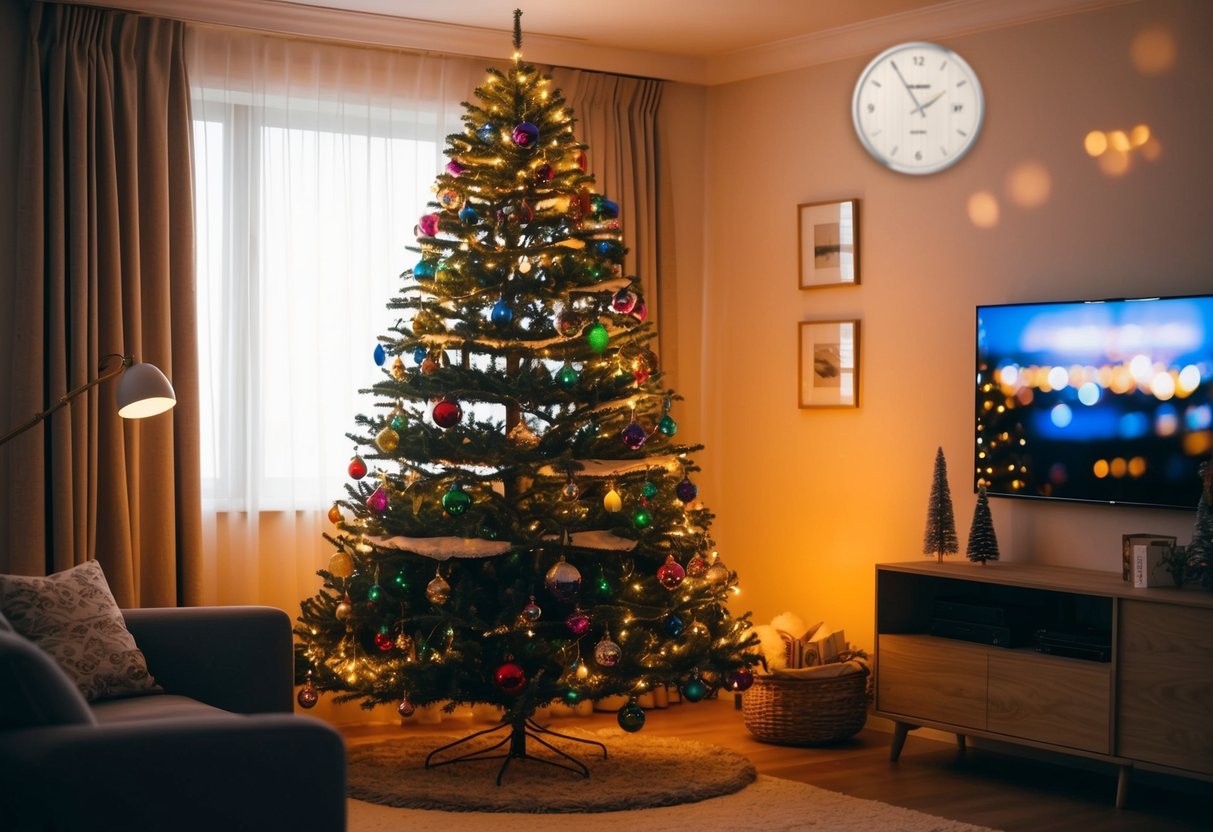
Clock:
1 h 55 min
